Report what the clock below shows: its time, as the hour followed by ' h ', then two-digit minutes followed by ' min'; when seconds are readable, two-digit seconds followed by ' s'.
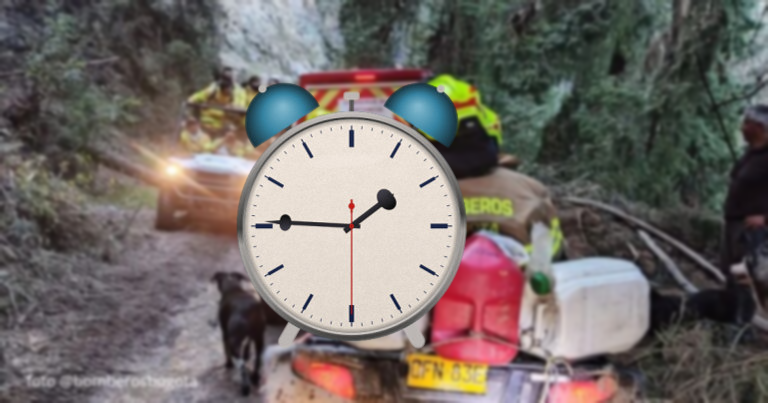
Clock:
1 h 45 min 30 s
